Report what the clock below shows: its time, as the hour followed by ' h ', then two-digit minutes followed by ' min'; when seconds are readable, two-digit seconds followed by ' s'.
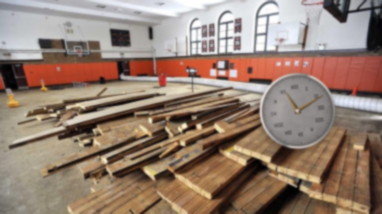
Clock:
11 h 11 min
